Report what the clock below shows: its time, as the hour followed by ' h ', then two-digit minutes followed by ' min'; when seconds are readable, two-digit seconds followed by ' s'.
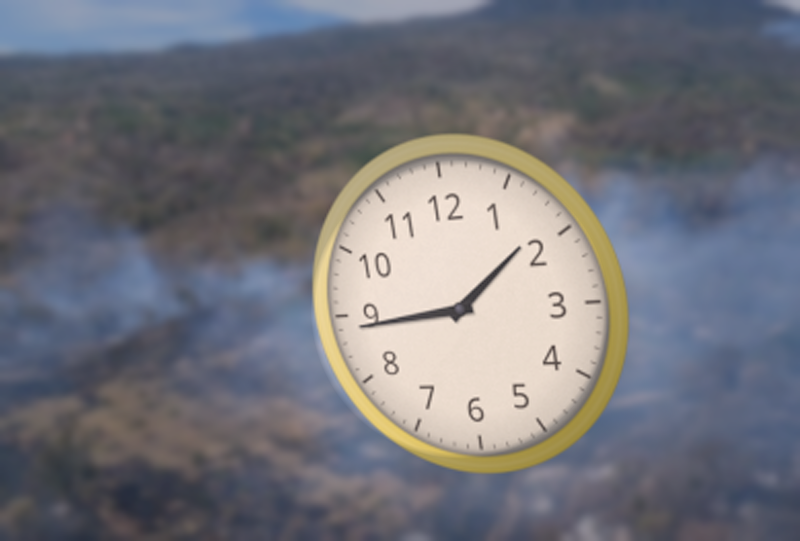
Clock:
1 h 44 min
